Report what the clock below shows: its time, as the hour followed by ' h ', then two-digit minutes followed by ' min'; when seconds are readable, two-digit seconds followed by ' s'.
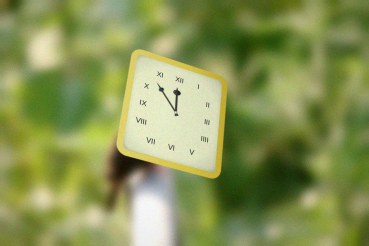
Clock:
11 h 53 min
